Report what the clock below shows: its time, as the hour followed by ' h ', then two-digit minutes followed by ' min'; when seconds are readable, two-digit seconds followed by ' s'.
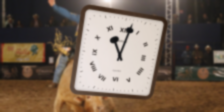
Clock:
11 h 02 min
